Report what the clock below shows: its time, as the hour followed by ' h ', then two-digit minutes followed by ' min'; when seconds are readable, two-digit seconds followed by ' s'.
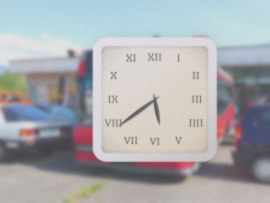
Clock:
5 h 39 min
